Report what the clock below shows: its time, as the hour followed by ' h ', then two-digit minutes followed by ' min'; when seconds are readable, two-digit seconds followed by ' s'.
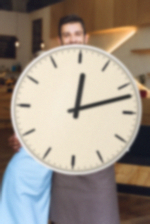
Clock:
12 h 12 min
